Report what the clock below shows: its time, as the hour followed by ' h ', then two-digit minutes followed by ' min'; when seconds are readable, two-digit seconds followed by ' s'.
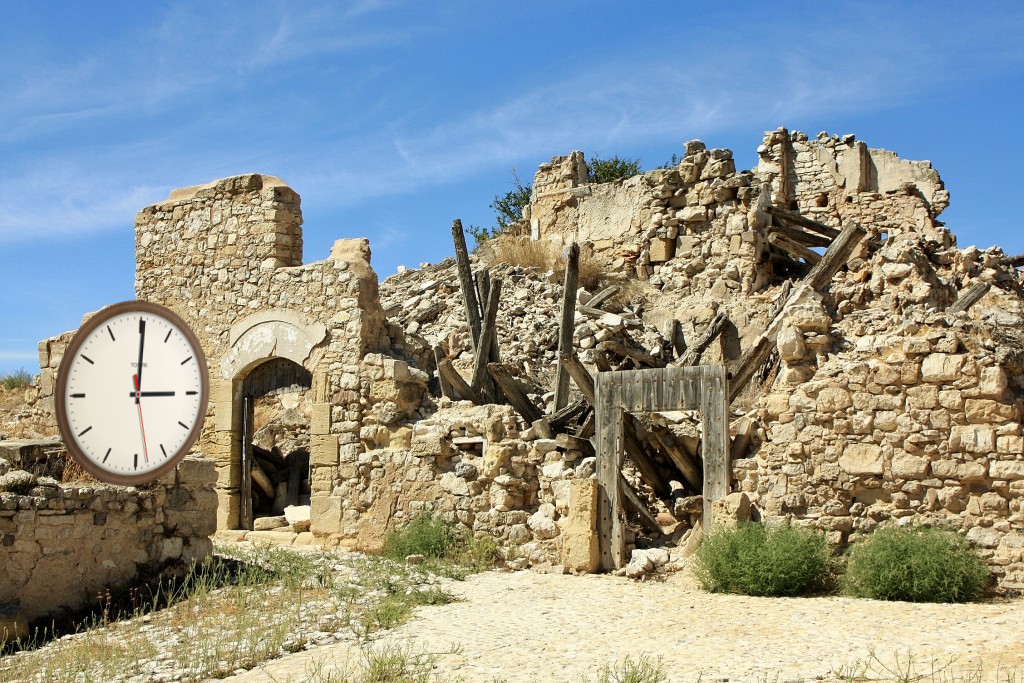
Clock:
3 h 00 min 28 s
